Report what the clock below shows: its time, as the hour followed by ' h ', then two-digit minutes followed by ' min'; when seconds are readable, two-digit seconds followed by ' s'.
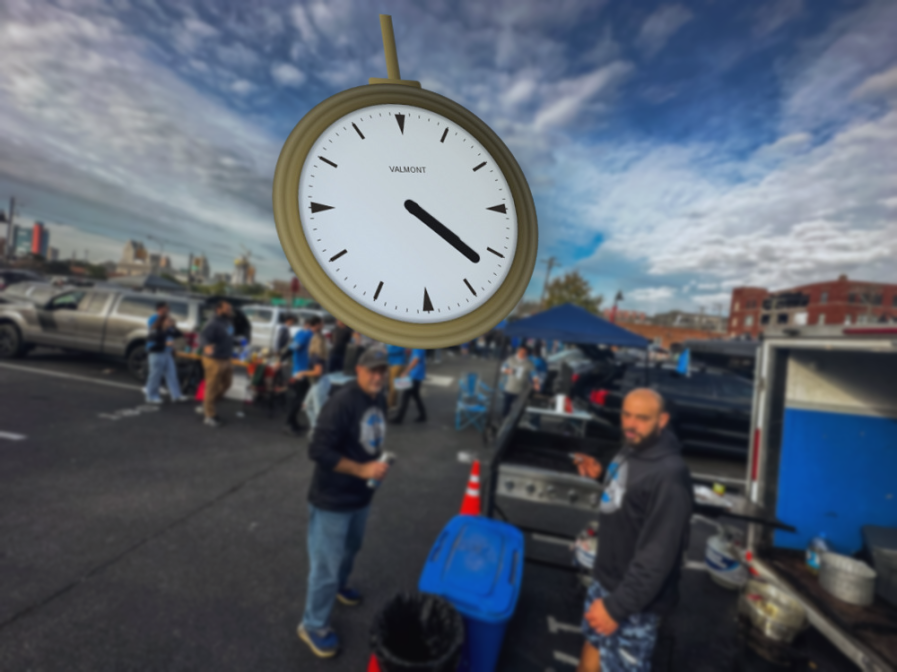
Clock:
4 h 22 min
